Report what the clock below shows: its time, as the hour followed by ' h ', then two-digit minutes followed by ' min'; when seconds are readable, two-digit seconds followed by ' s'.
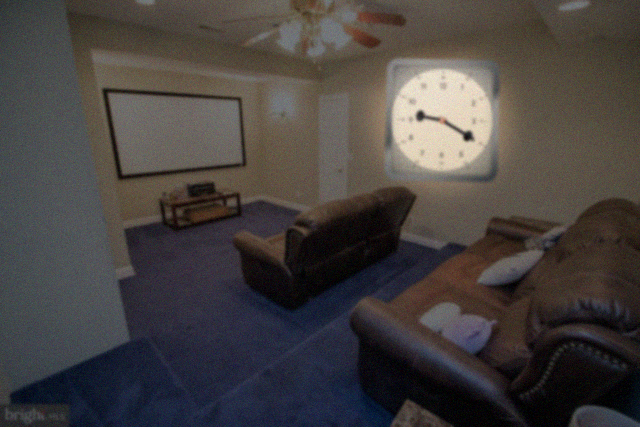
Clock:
9 h 20 min
